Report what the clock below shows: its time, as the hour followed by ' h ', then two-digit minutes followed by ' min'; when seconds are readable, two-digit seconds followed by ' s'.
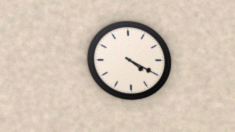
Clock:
4 h 20 min
